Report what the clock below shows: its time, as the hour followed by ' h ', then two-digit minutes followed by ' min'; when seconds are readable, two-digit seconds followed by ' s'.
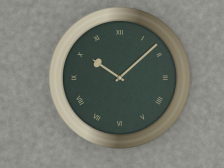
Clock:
10 h 08 min
